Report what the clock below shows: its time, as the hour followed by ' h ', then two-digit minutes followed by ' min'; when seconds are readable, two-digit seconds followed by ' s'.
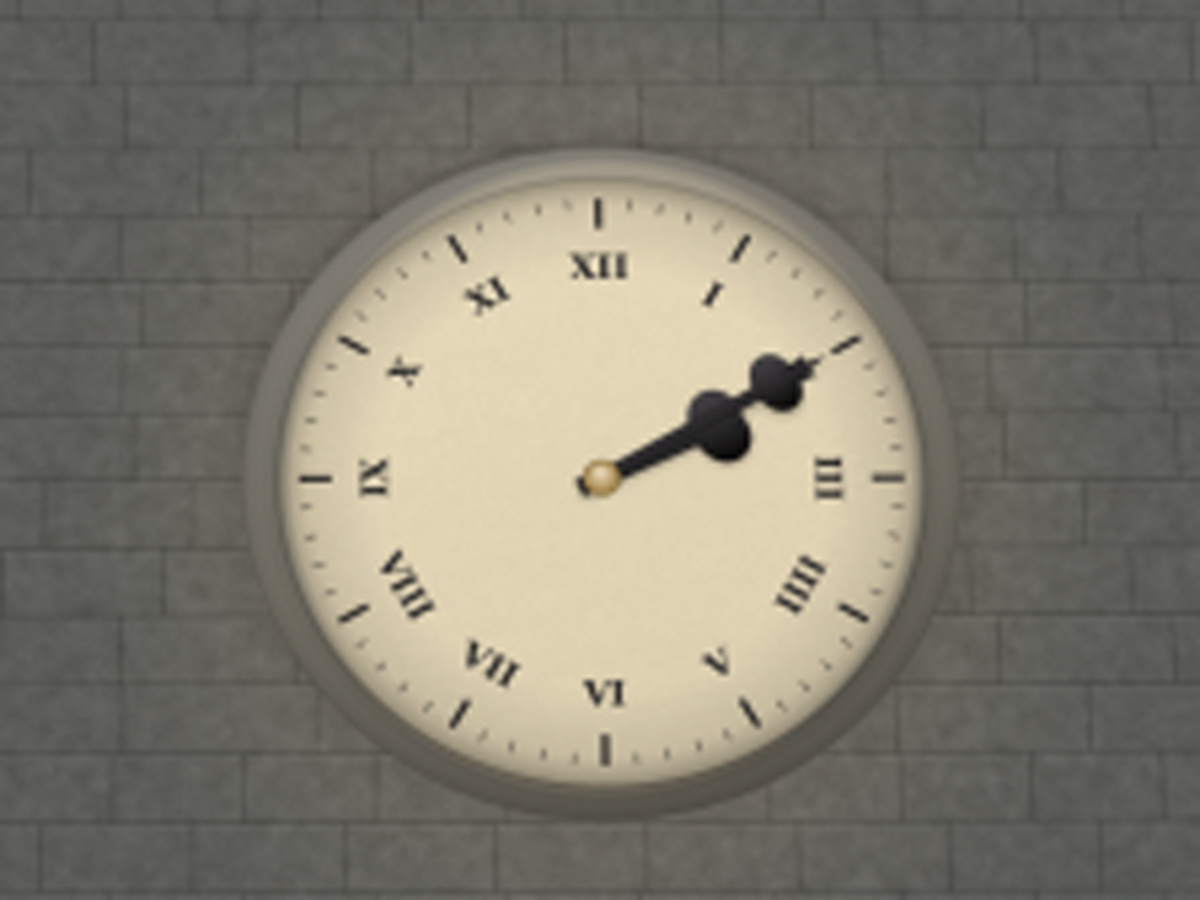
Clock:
2 h 10 min
